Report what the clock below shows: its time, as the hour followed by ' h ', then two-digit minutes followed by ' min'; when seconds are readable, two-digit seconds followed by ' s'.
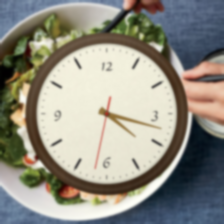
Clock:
4 h 17 min 32 s
